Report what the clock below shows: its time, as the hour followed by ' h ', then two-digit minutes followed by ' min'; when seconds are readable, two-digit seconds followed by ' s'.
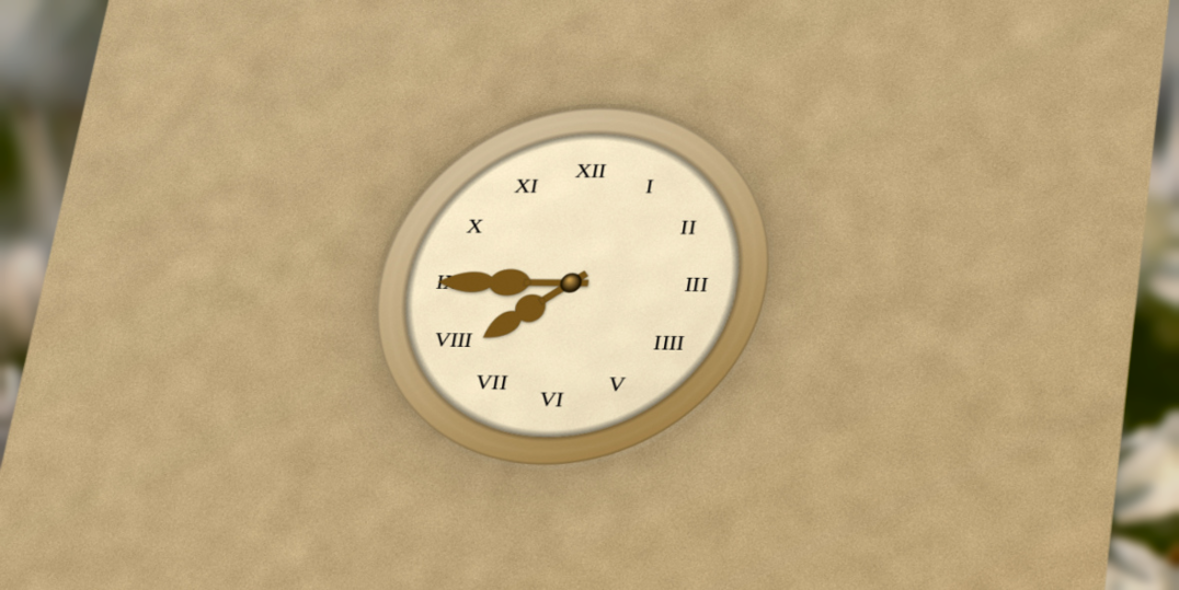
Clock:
7 h 45 min
